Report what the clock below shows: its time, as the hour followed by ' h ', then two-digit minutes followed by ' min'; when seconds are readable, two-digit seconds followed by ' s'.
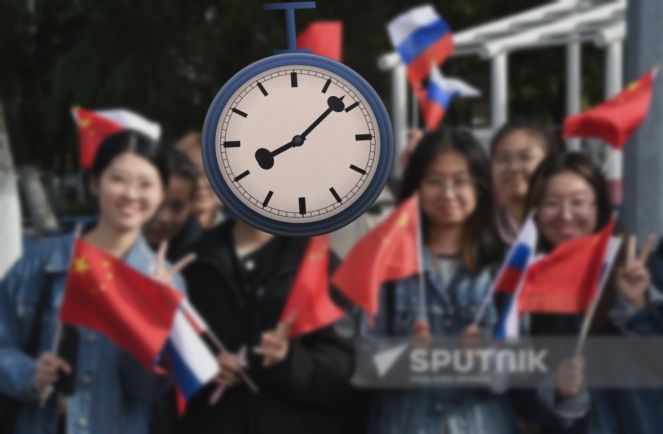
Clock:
8 h 08 min
